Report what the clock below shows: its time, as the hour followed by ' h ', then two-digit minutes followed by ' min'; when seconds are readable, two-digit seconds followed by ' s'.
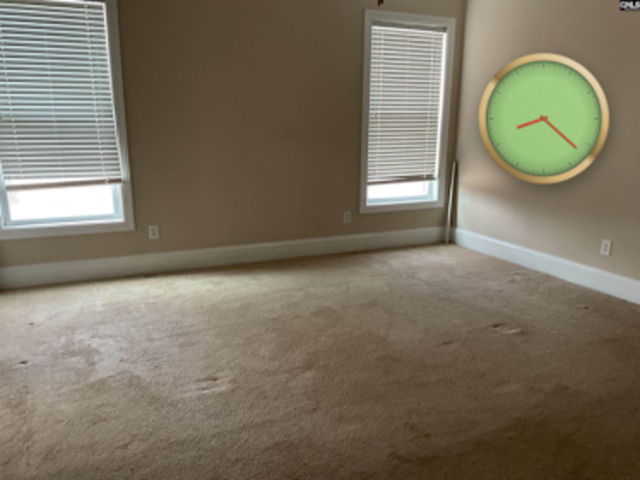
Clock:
8 h 22 min
